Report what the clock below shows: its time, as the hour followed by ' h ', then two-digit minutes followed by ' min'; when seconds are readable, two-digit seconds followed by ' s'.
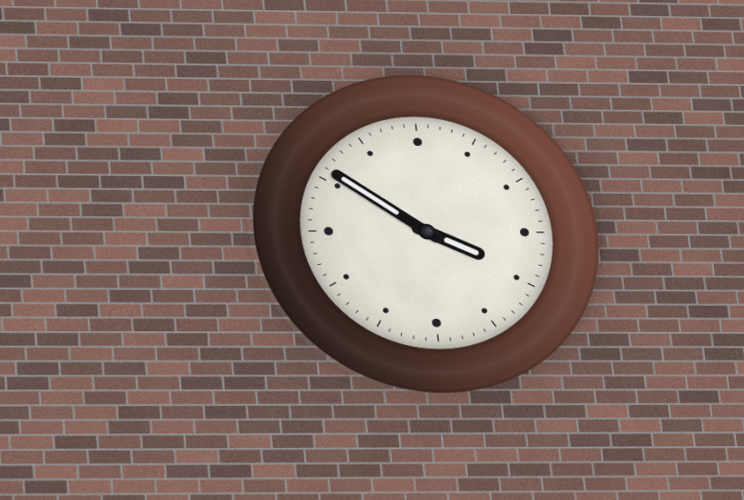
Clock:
3 h 51 min
